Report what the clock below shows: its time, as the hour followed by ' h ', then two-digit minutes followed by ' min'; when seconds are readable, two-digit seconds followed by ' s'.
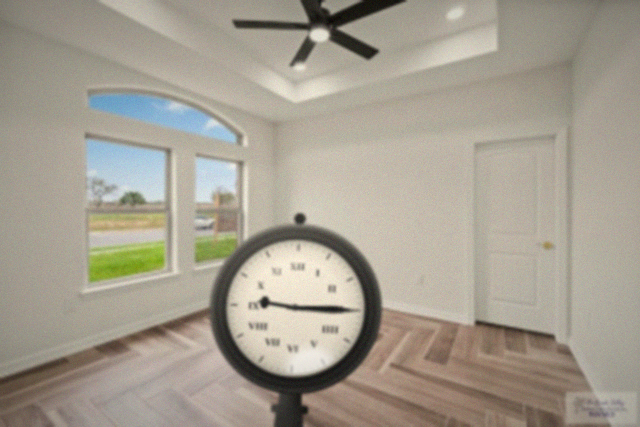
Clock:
9 h 15 min
